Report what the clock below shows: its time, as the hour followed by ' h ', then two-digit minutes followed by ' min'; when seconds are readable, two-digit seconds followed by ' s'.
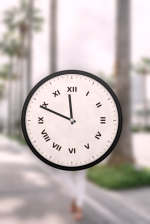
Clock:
11 h 49 min
